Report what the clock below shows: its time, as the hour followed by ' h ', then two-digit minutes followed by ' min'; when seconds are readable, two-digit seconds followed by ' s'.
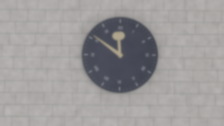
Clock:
11 h 51 min
